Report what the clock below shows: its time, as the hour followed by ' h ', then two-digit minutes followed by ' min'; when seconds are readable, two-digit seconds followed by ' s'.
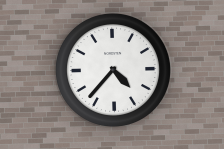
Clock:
4 h 37 min
